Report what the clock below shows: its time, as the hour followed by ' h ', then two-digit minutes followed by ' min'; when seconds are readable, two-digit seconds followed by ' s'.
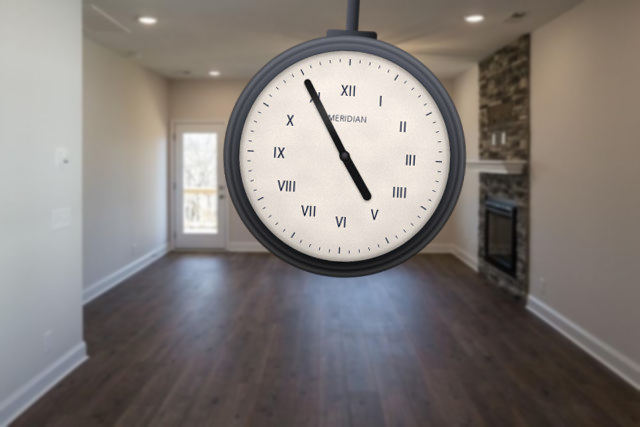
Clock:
4 h 55 min
